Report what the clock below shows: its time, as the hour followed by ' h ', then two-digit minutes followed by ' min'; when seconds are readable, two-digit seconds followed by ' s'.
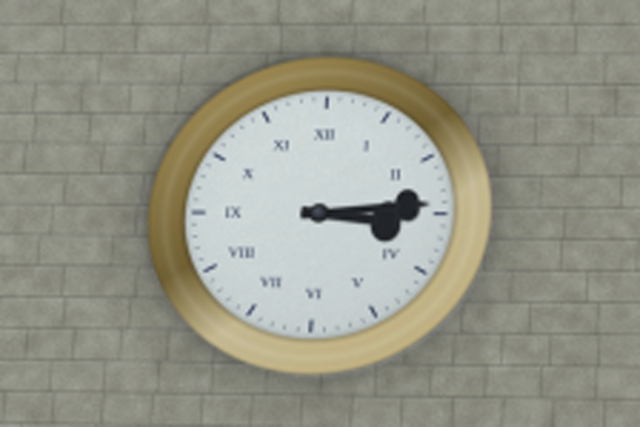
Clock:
3 h 14 min
